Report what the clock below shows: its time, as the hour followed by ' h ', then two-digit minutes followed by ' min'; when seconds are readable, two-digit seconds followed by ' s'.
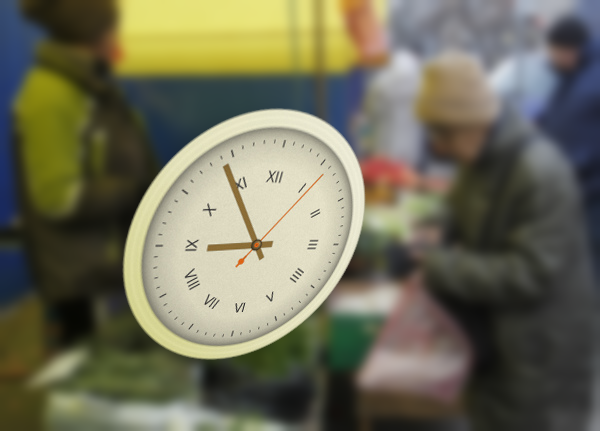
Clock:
8 h 54 min 06 s
